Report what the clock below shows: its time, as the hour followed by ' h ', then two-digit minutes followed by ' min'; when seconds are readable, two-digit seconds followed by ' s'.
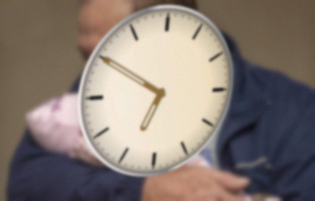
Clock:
6 h 50 min
